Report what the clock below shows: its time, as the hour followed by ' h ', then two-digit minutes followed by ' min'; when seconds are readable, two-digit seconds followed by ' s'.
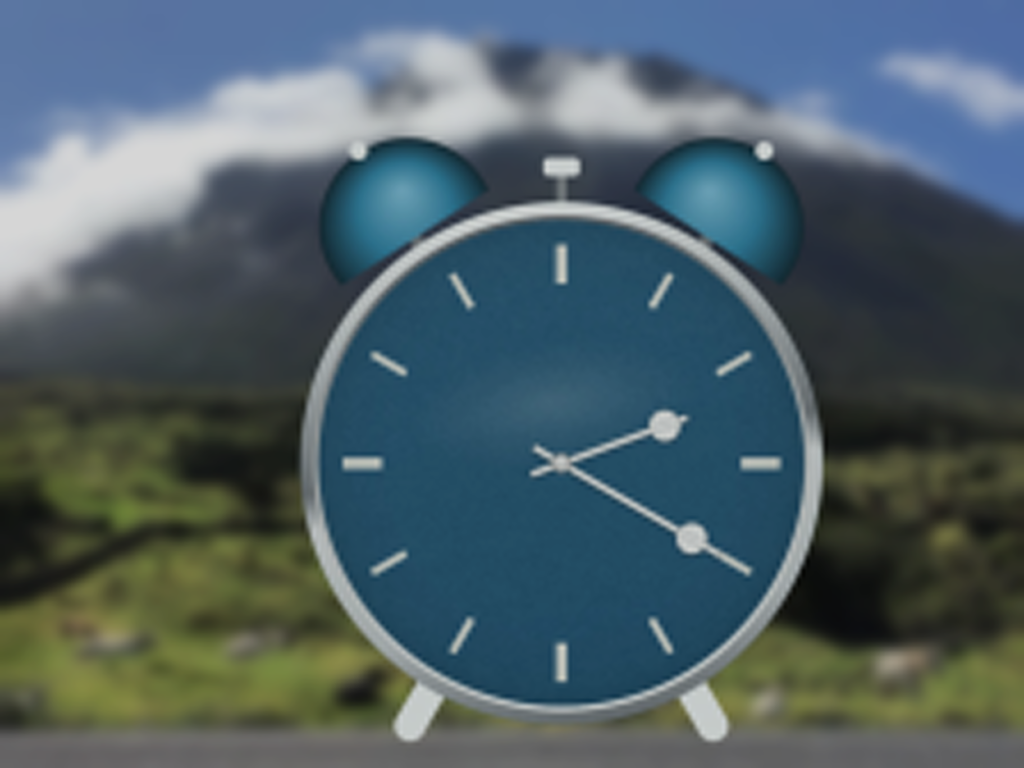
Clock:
2 h 20 min
